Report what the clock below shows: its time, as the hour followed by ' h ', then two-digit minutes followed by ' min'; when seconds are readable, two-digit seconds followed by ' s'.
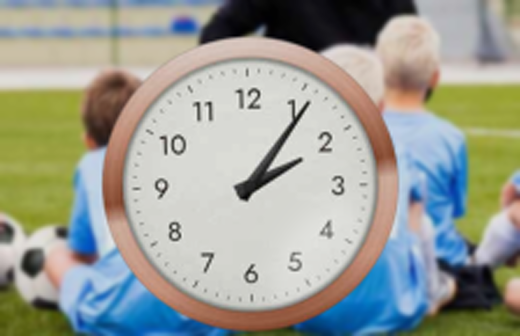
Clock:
2 h 06 min
